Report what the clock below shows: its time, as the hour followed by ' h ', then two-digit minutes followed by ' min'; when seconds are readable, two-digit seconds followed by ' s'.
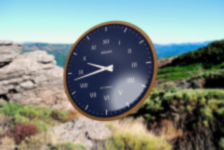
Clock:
9 h 43 min
